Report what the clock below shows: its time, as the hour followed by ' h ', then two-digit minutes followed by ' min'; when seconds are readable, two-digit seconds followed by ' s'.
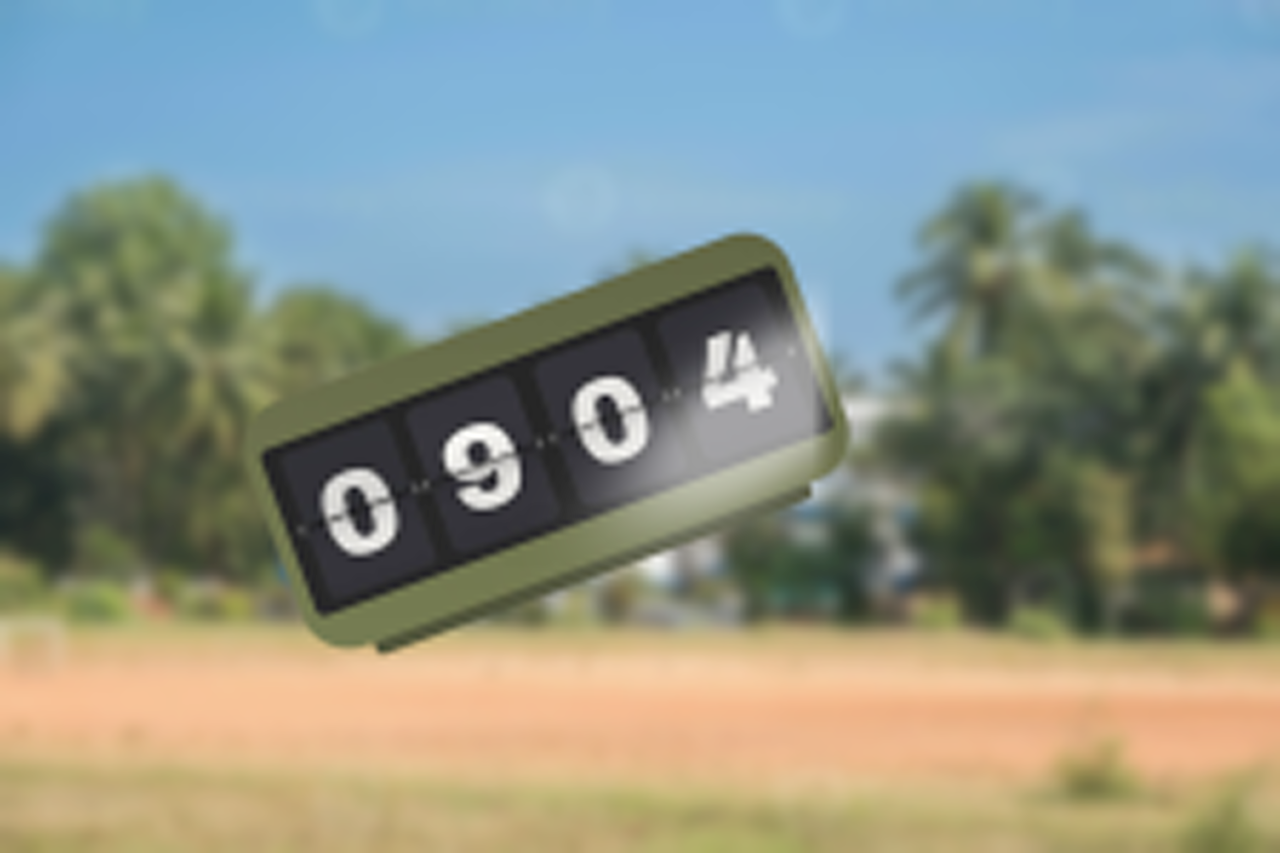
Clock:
9 h 04 min
